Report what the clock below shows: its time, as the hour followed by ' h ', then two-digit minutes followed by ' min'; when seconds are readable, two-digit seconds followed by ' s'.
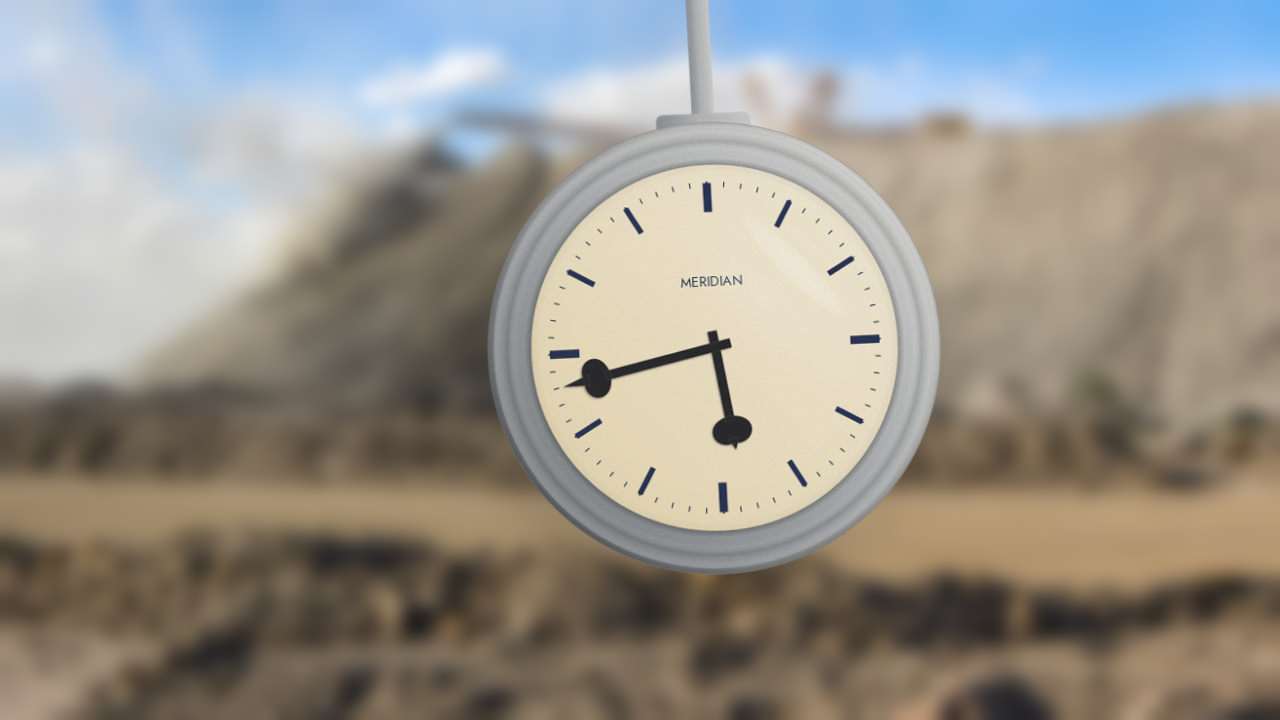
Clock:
5 h 43 min
